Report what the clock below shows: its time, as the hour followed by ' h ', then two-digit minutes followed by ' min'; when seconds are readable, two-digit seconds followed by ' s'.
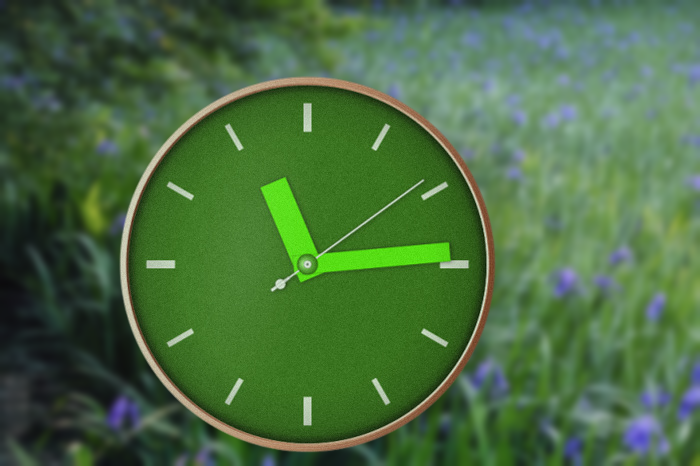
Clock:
11 h 14 min 09 s
